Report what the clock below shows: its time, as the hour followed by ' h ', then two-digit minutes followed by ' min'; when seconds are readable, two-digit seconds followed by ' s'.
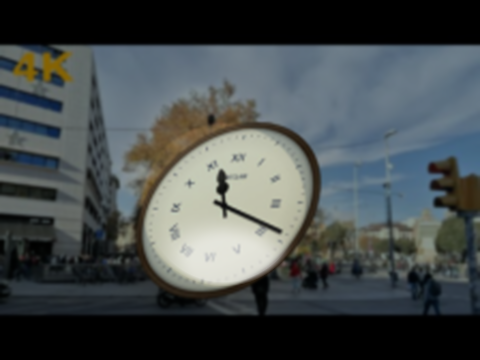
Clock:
11 h 19 min
